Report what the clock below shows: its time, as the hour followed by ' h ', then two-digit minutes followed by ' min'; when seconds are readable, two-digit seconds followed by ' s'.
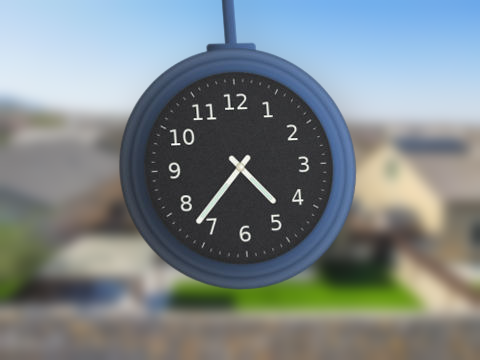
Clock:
4 h 37 min
